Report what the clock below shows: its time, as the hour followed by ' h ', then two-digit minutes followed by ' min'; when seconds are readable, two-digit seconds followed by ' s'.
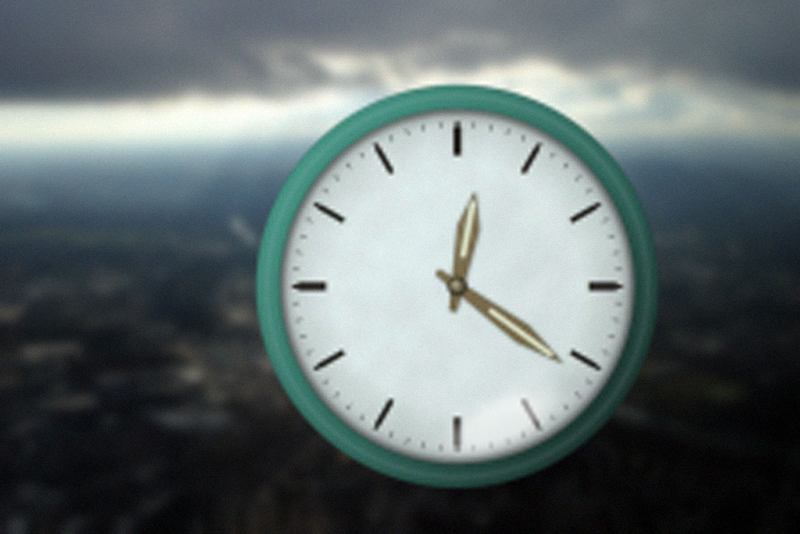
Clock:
12 h 21 min
